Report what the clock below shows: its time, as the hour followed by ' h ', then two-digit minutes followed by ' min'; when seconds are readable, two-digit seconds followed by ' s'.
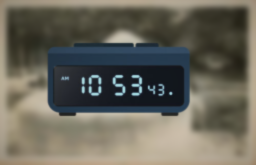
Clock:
10 h 53 min 43 s
